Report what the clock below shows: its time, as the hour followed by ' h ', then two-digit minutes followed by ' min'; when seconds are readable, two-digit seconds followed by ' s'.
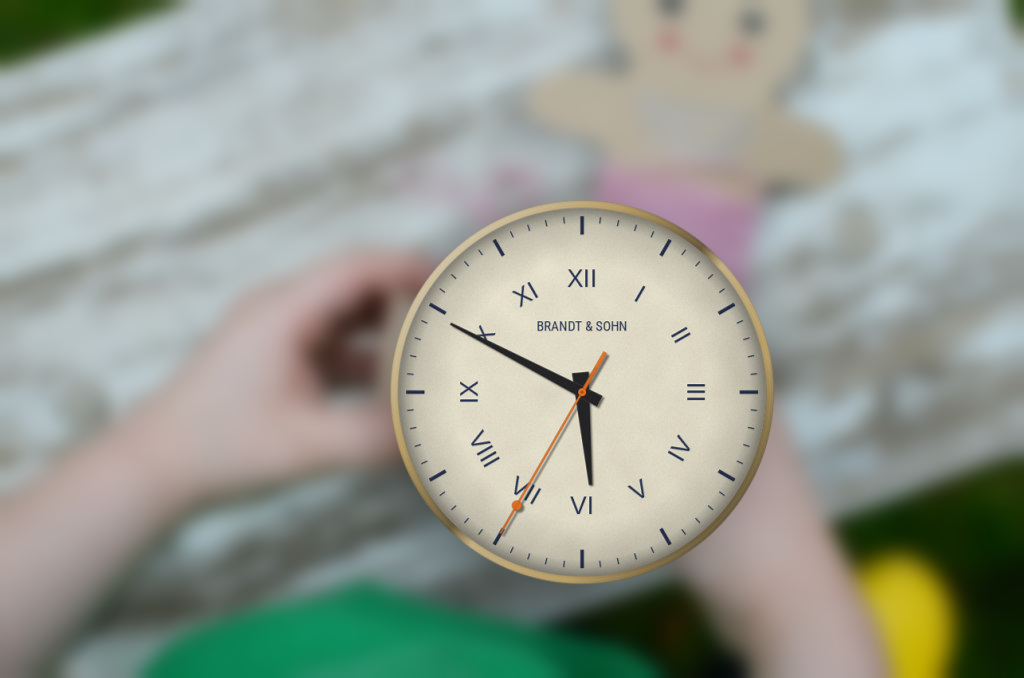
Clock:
5 h 49 min 35 s
